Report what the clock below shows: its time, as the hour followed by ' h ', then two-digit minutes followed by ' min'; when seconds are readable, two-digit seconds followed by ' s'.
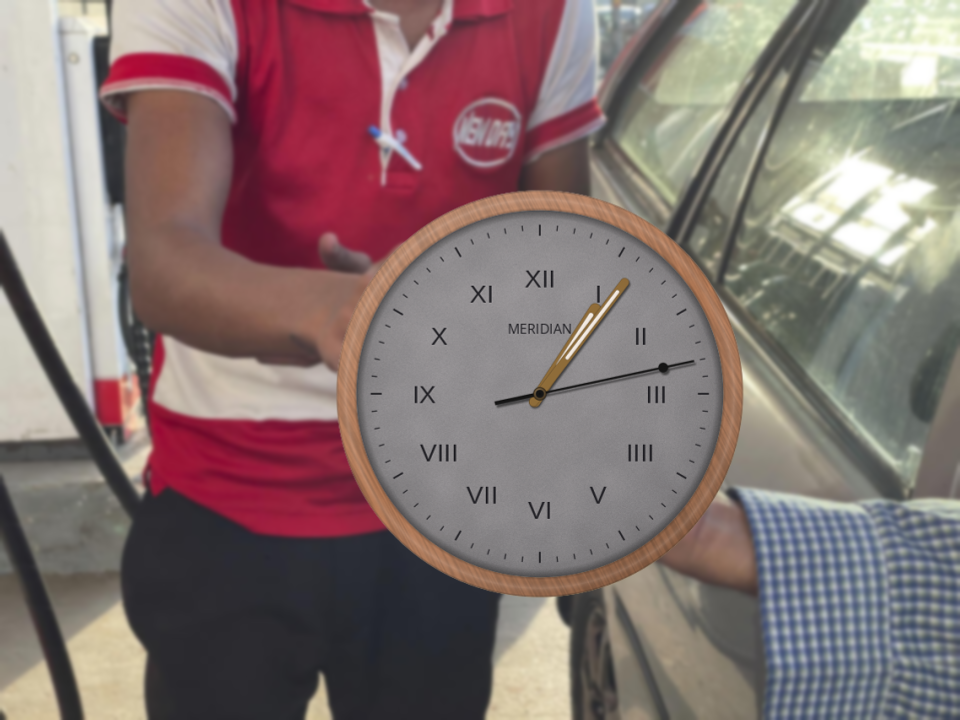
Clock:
1 h 06 min 13 s
